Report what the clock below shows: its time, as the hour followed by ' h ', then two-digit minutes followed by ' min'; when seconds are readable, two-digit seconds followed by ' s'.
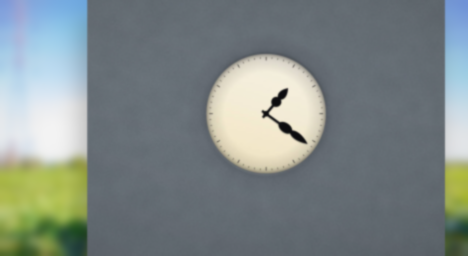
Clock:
1 h 21 min
